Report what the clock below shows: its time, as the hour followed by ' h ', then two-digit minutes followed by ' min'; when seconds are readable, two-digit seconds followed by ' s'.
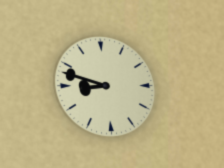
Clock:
8 h 48 min
